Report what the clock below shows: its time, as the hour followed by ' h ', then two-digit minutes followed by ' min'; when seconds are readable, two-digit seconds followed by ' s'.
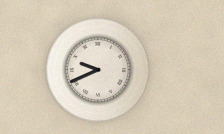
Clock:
9 h 41 min
